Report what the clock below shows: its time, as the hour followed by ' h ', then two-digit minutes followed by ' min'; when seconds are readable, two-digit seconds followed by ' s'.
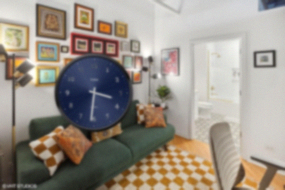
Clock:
3 h 31 min
